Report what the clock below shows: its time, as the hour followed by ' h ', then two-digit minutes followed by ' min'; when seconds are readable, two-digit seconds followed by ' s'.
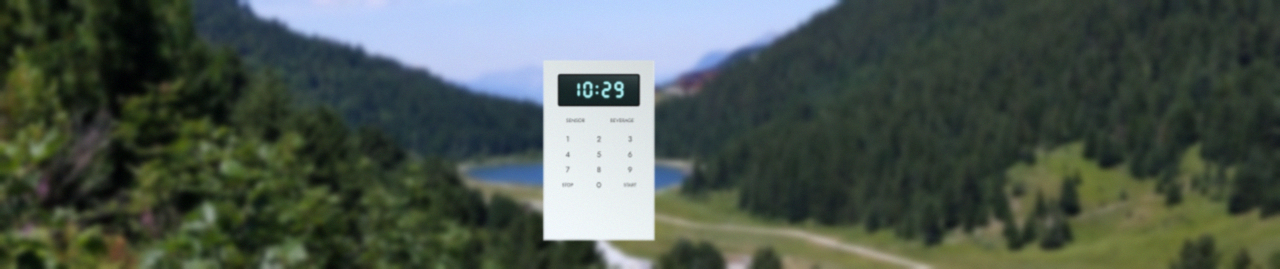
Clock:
10 h 29 min
